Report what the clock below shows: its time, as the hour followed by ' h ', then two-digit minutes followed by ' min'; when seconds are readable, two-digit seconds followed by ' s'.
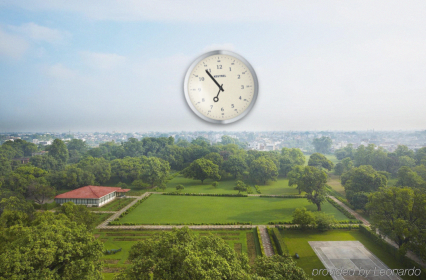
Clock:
6 h 54 min
